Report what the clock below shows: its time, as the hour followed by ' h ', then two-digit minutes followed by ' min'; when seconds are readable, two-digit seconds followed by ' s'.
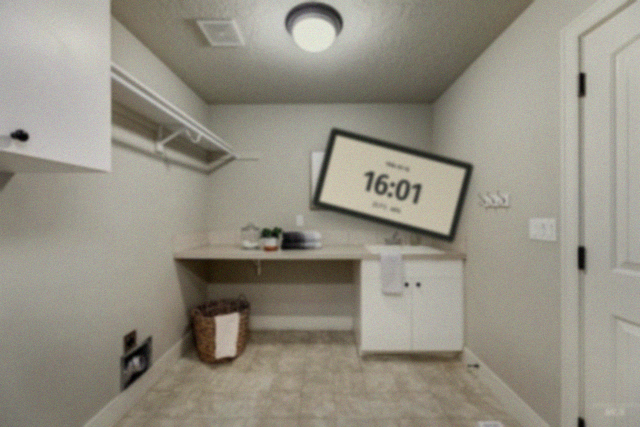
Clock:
16 h 01 min
